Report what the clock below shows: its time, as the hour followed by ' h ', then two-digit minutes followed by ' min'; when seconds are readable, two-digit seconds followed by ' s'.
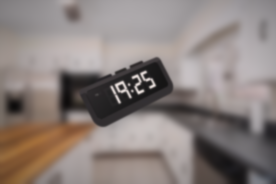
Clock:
19 h 25 min
